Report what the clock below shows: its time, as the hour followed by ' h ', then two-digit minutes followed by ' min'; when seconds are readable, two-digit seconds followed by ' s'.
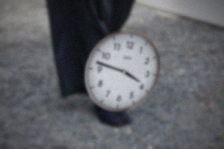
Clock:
3 h 47 min
